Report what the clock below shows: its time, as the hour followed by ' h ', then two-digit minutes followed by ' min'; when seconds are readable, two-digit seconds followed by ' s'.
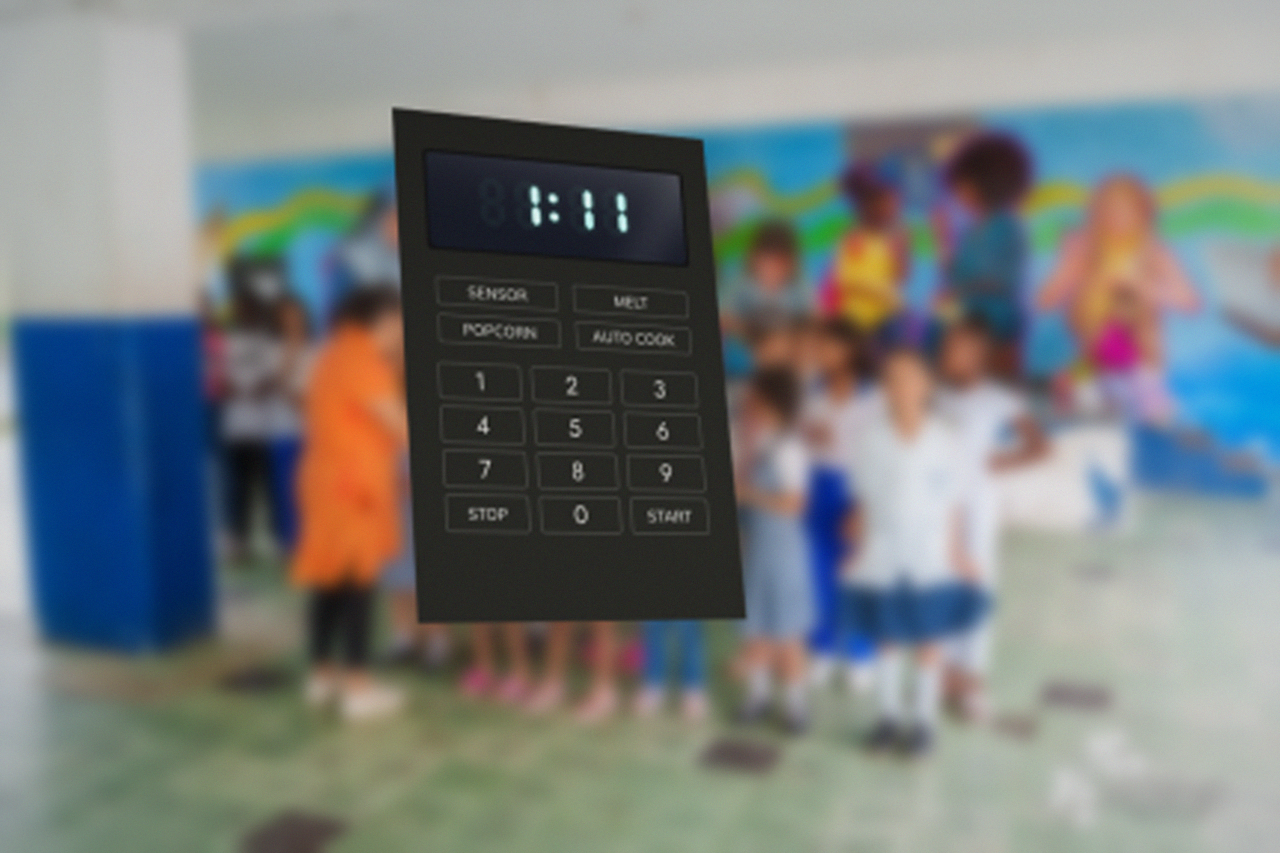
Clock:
1 h 11 min
